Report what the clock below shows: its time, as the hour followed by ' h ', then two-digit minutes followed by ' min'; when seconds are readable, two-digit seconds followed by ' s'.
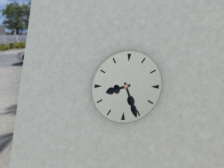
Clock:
8 h 26 min
